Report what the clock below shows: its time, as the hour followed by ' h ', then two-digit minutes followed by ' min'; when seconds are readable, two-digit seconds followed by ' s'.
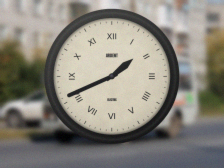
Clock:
1 h 41 min
